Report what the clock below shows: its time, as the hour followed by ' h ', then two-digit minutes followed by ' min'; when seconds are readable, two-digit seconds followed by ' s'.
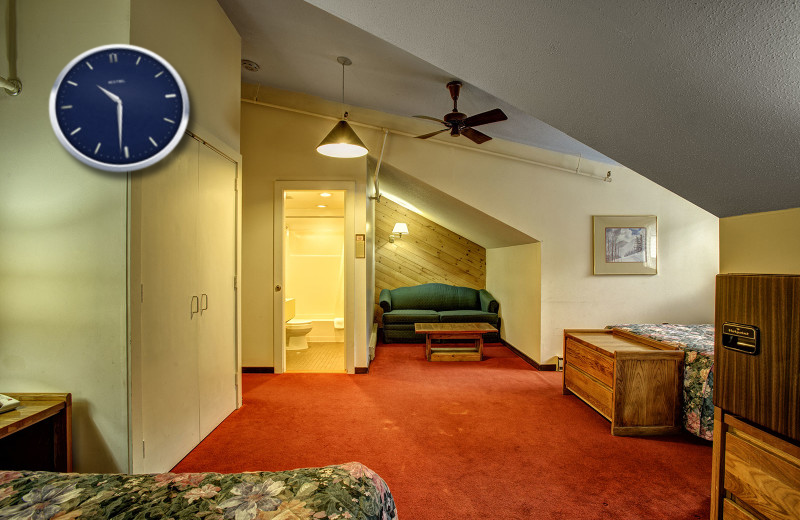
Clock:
10 h 31 min
